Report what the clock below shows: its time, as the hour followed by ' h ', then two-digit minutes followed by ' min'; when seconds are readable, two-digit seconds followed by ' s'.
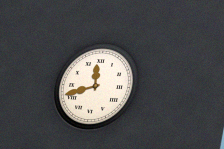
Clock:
11 h 42 min
